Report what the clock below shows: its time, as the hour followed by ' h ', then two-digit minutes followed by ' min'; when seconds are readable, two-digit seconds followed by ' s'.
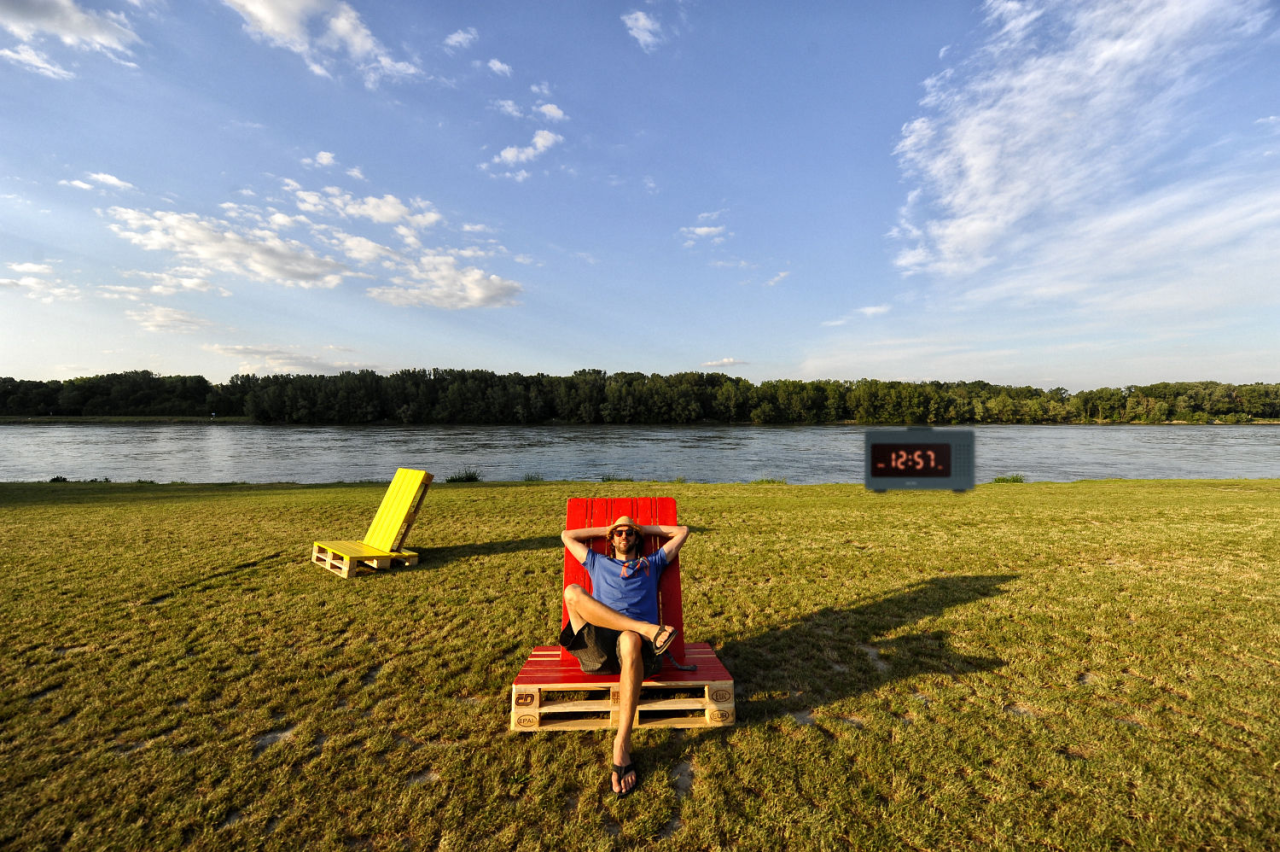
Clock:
12 h 57 min
